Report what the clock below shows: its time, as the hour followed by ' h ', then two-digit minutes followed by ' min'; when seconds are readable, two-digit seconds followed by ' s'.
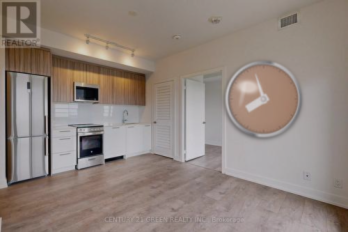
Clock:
7 h 57 min
